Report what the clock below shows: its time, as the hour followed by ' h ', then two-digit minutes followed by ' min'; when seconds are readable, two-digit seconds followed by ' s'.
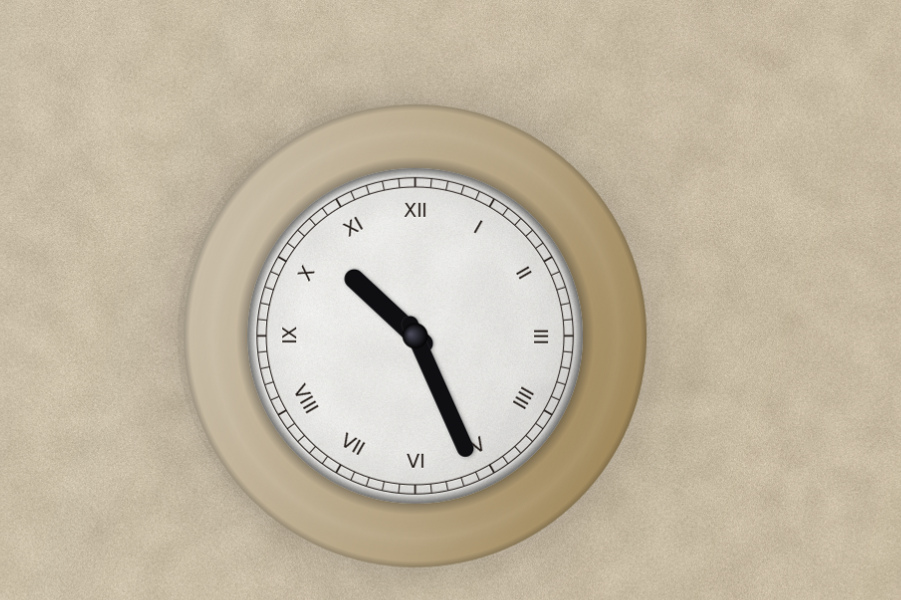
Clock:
10 h 26 min
